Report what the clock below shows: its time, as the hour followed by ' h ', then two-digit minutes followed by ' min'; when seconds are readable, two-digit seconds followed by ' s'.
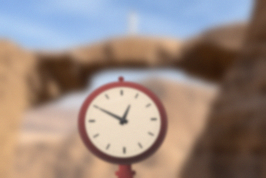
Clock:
12 h 50 min
